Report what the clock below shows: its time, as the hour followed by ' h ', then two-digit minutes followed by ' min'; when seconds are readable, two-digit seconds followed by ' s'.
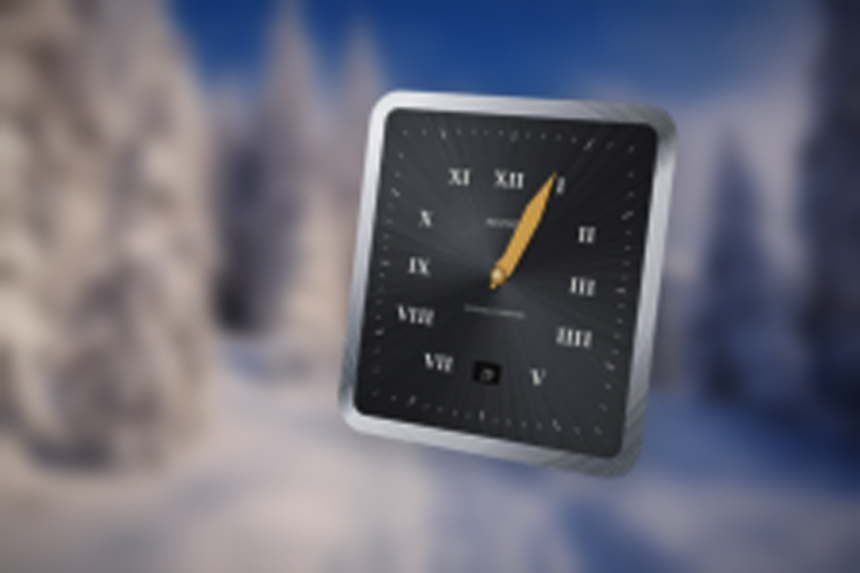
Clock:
1 h 04 min
